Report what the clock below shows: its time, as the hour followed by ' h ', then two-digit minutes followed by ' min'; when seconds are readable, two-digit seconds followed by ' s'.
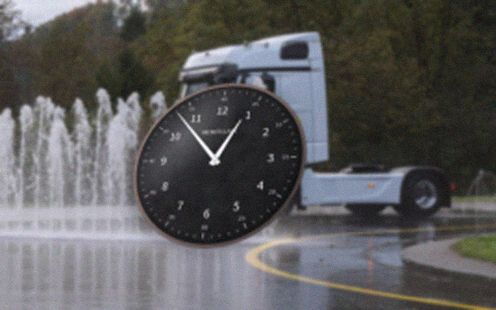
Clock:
12 h 53 min
